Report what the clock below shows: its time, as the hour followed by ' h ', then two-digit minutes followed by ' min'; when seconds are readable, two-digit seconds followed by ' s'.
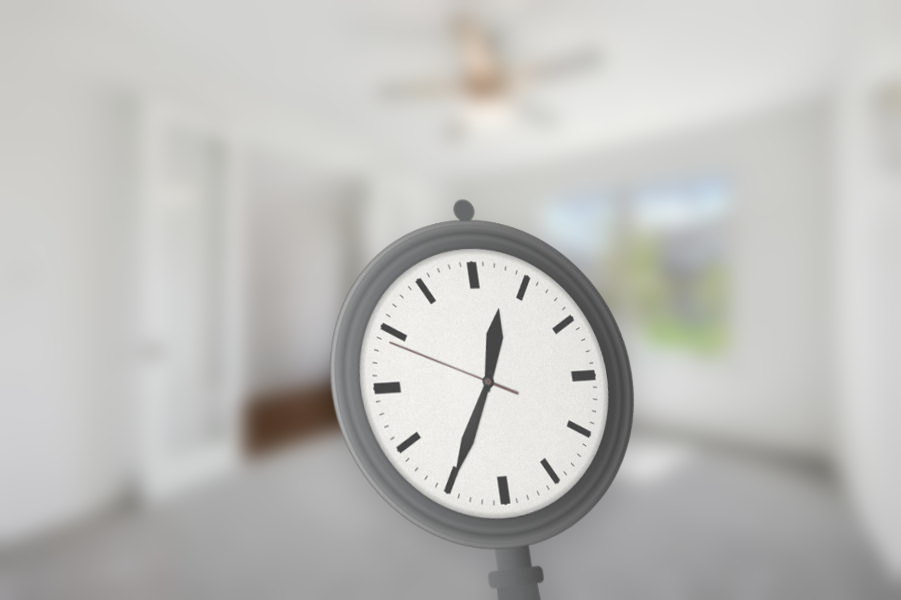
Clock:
12 h 34 min 49 s
